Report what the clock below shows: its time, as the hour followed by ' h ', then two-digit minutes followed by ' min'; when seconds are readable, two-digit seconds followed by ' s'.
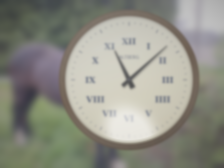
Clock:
11 h 08 min
